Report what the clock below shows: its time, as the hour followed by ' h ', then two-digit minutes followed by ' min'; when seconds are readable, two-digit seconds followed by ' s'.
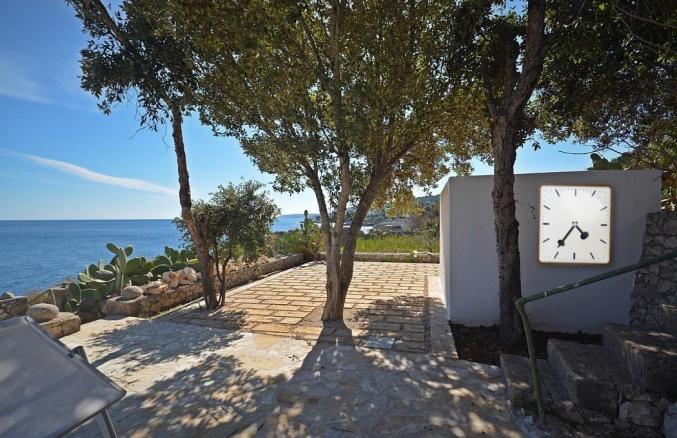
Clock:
4 h 36 min
